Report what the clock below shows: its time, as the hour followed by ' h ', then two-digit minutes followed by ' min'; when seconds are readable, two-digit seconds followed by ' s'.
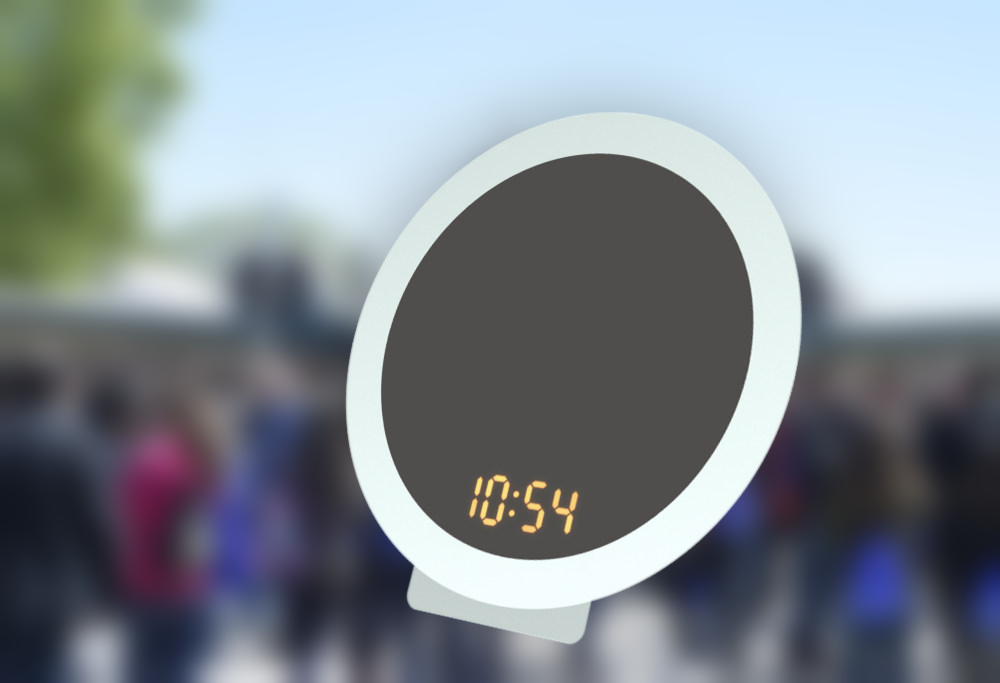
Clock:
10 h 54 min
